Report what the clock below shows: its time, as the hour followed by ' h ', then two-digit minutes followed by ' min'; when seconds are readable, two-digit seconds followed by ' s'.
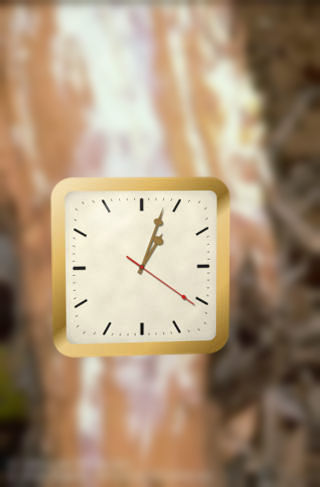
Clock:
1 h 03 min 21 s
